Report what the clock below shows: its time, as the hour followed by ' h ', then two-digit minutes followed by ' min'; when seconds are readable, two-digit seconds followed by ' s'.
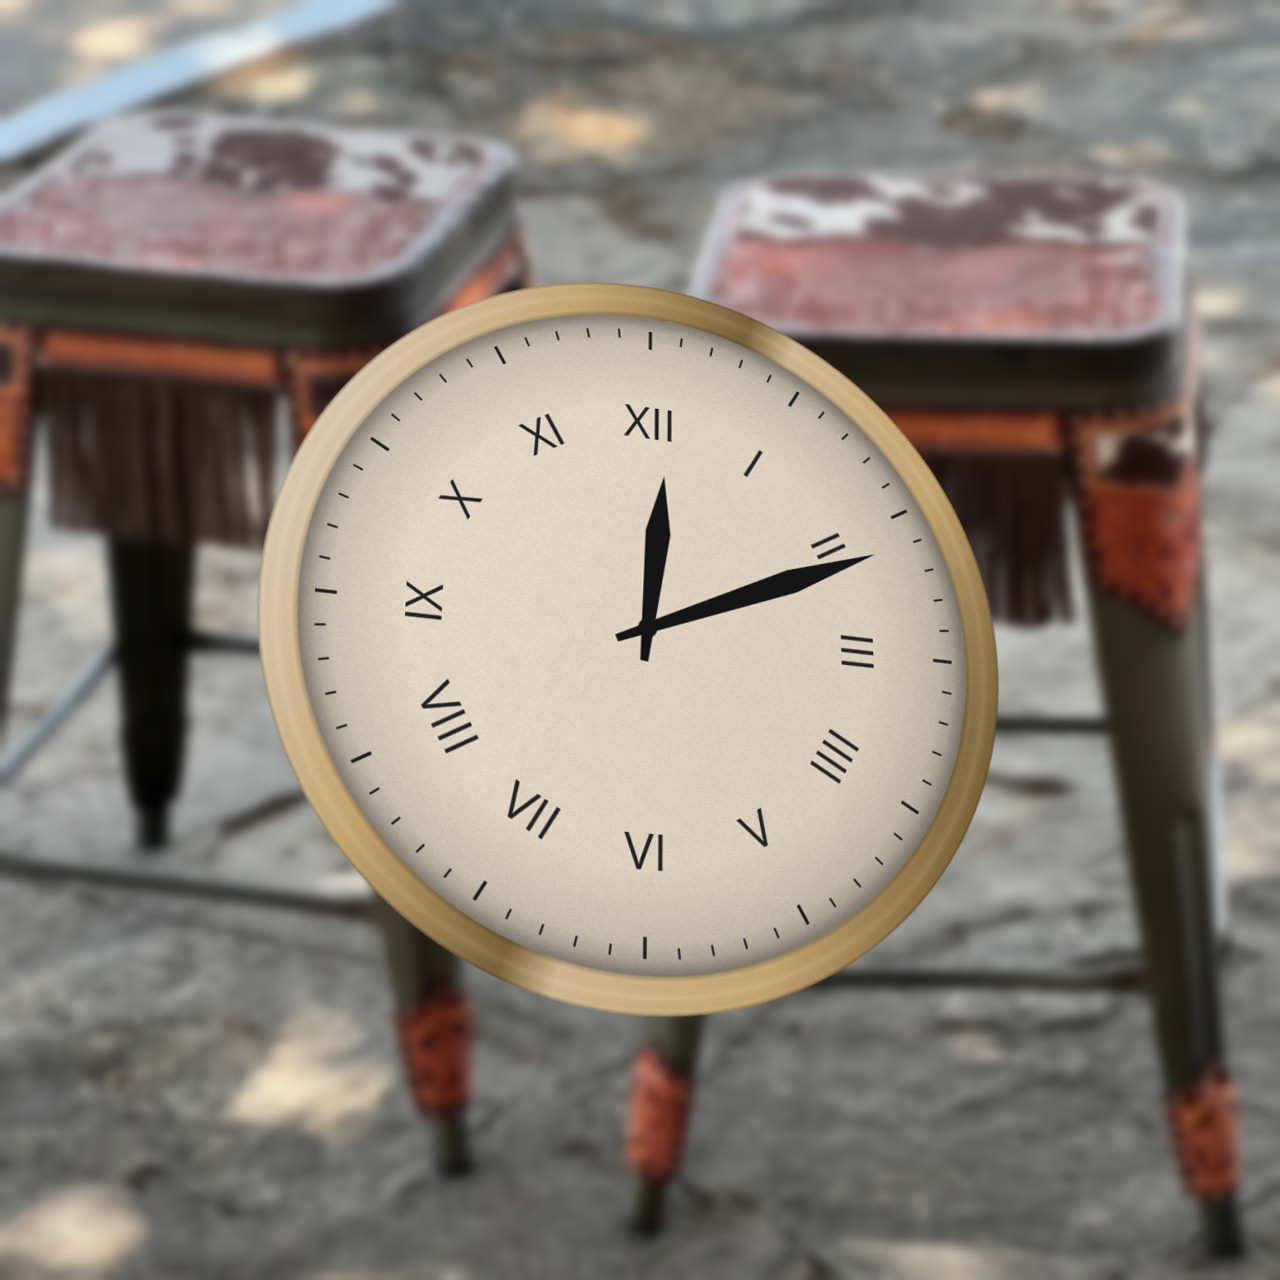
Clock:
12 h 11 min
